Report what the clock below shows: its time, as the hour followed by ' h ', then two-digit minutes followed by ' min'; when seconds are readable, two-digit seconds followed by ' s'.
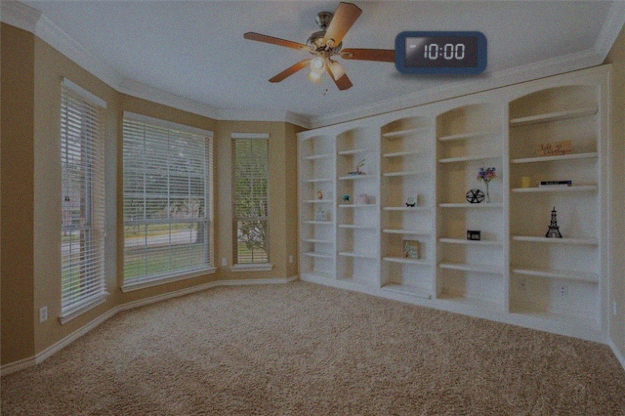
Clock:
10 h 00 min
